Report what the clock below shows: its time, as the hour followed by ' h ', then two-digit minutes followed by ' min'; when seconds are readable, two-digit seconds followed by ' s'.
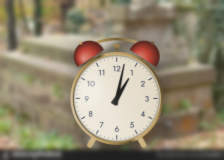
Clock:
1 h 02 min
